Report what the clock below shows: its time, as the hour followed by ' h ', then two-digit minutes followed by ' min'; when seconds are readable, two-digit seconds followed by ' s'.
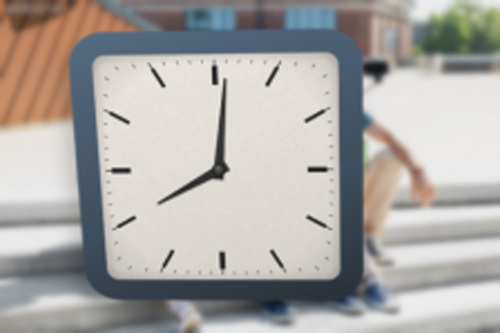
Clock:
8 h 01 min
